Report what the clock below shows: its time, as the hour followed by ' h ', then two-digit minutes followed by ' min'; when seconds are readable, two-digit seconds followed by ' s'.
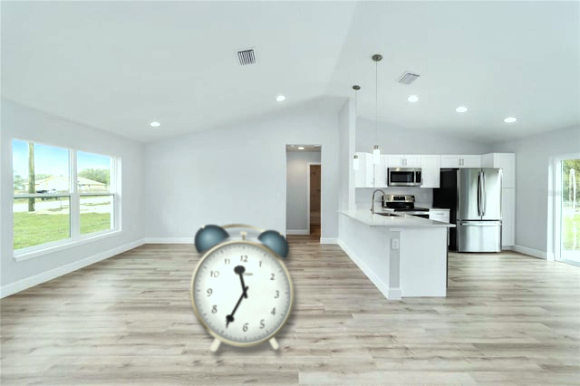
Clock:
11 h 35 min
